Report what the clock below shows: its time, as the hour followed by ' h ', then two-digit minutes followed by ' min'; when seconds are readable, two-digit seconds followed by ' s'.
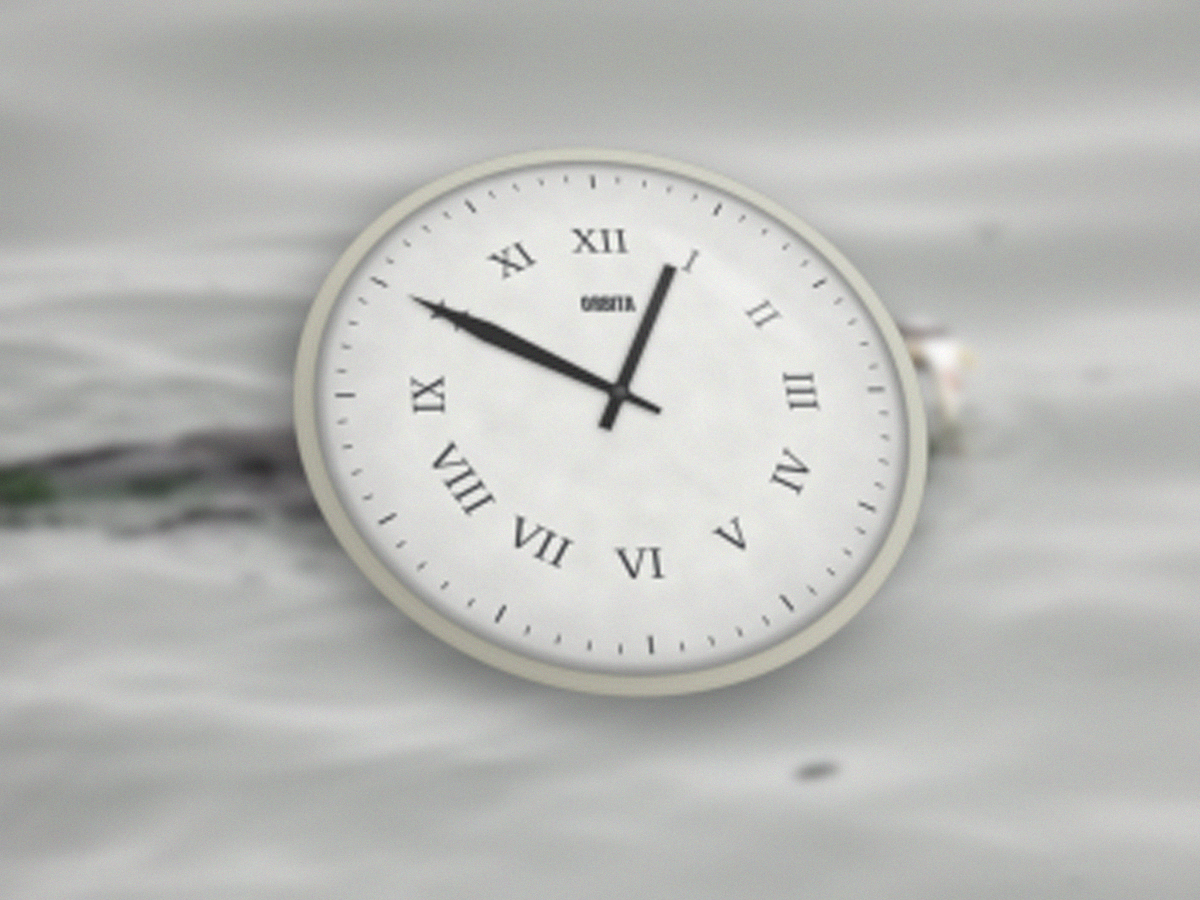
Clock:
12 h 50 min
